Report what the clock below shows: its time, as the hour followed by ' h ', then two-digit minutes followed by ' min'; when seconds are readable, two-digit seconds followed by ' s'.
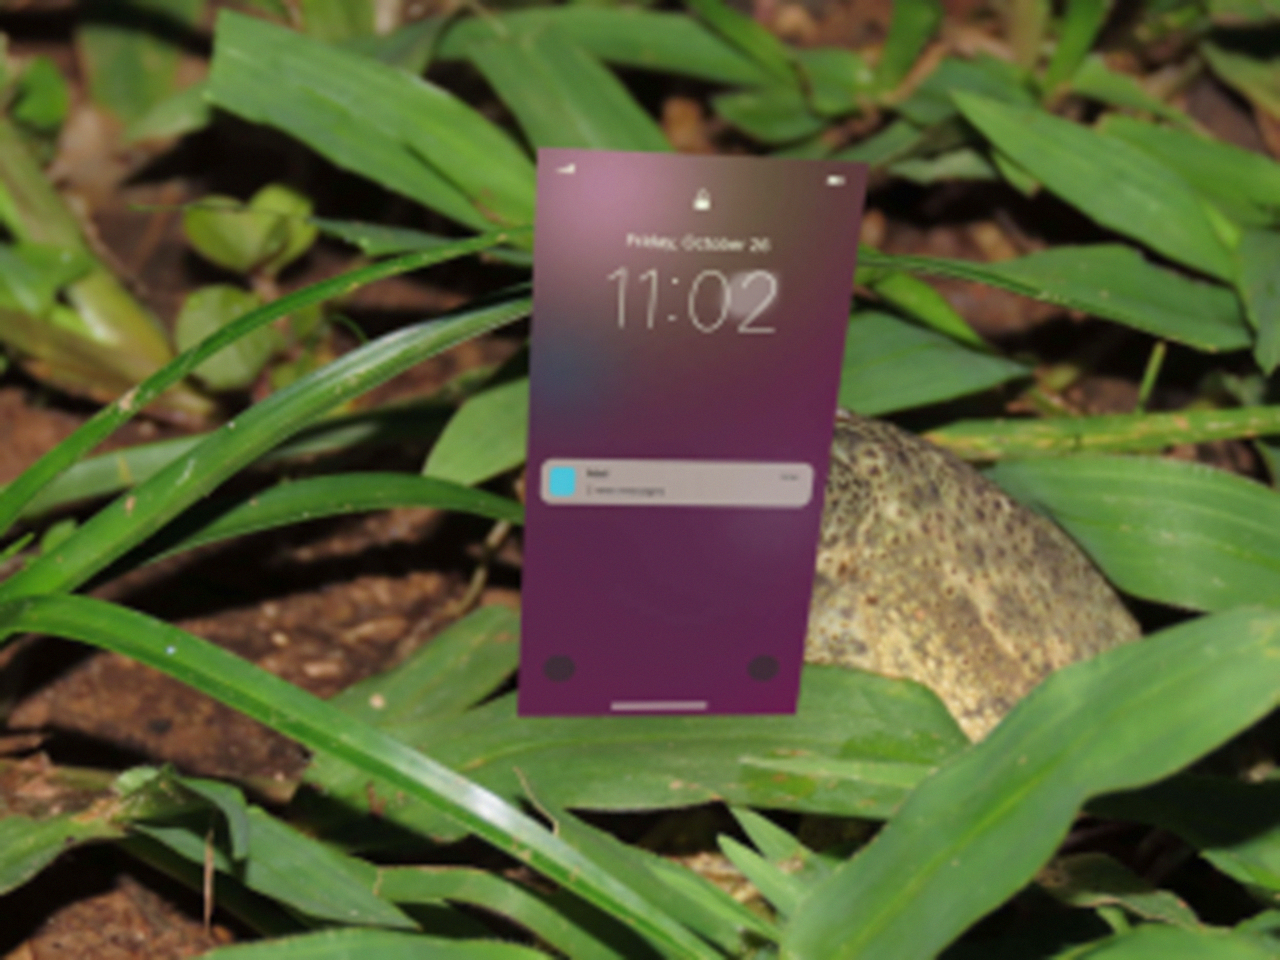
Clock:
11 h 02 min
